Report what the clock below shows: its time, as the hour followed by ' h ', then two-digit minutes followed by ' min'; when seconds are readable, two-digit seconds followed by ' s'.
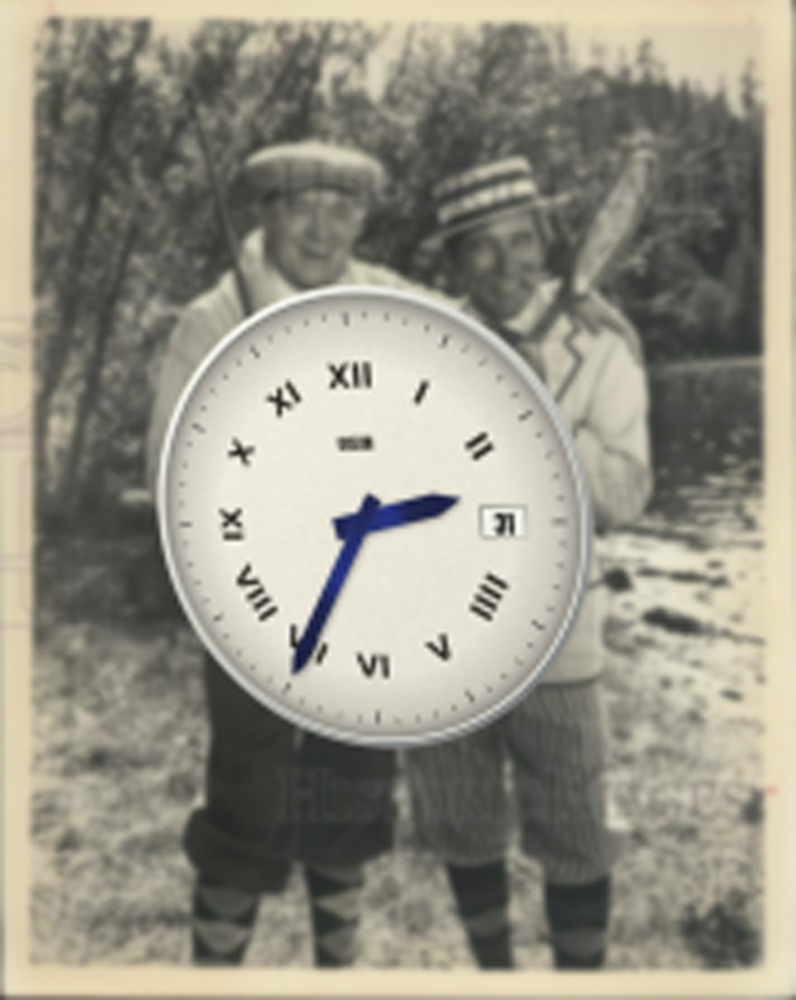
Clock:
2 h 35 min
